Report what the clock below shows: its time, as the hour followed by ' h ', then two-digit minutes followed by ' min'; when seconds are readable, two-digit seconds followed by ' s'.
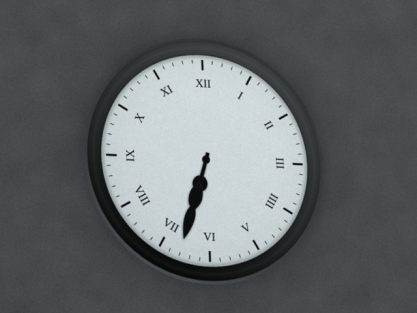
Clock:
6 h 33 min
